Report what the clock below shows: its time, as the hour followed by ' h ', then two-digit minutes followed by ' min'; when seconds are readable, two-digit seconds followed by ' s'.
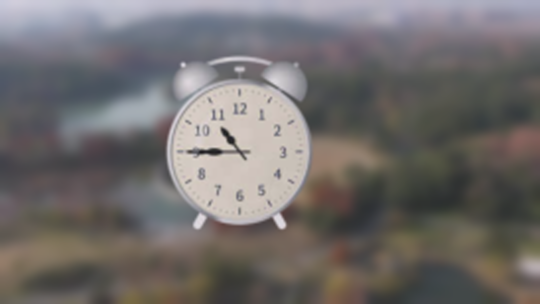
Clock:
10 h 45 min
